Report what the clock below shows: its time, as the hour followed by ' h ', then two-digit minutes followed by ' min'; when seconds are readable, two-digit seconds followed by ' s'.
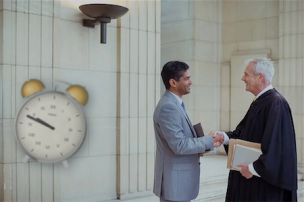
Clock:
9 h 48 min
